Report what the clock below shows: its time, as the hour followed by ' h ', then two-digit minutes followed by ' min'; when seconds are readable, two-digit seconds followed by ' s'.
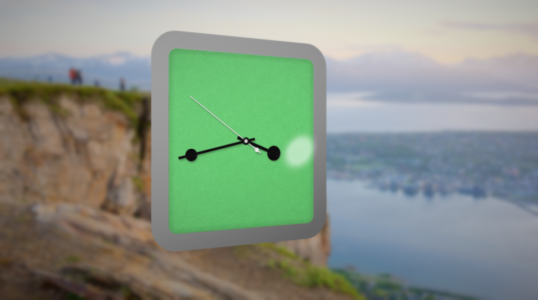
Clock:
3 h 42 min 51 s
